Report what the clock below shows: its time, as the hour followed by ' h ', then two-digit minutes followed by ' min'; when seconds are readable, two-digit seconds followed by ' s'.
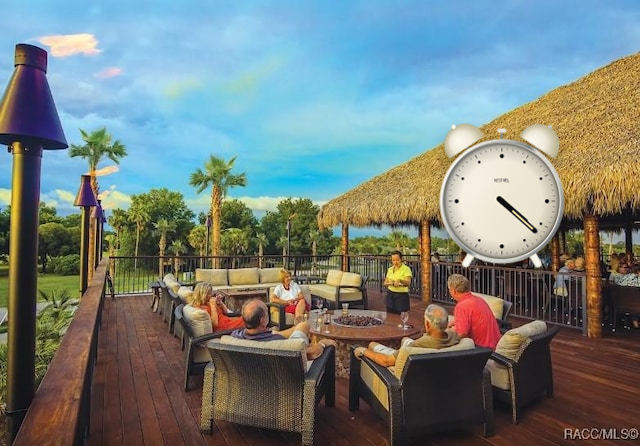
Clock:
4 h 22 min
